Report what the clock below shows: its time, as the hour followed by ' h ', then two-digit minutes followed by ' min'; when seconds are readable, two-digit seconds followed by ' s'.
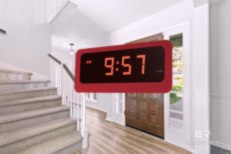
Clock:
9 h 57 min
